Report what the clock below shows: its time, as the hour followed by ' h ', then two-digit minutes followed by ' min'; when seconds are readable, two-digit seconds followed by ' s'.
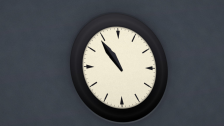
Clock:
10 h 54 min
